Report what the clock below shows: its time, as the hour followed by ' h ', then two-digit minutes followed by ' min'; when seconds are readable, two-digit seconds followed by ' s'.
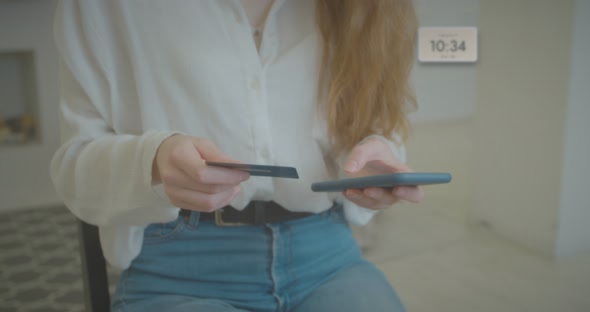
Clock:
10 h 34 min
